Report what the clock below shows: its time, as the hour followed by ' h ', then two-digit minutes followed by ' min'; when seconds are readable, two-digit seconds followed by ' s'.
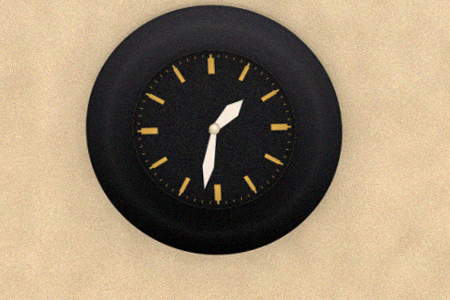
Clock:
1 h 32 min
